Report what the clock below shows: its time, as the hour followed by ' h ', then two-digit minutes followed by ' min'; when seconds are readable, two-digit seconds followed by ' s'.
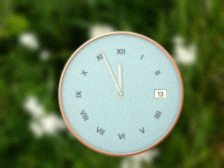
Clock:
11 h 56 min
